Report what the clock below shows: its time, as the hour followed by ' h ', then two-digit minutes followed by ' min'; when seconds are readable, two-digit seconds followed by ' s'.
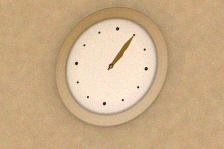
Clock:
1 h 05 min
